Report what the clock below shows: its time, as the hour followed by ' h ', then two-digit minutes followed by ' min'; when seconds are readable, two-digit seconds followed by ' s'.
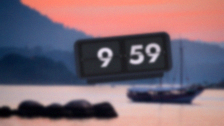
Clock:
9 h 59 min
